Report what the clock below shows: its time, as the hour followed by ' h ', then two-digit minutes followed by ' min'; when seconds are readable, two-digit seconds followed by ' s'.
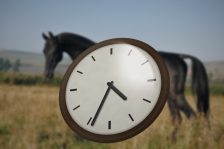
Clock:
4 h 34 min
